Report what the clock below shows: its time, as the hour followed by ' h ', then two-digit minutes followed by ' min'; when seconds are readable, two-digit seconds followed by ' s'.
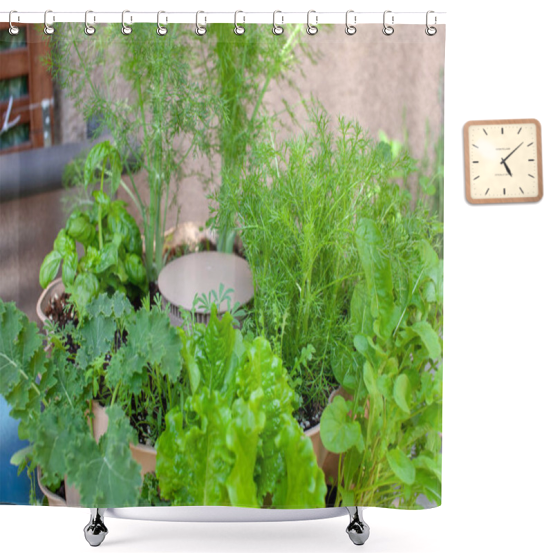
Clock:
5 h 08 min
